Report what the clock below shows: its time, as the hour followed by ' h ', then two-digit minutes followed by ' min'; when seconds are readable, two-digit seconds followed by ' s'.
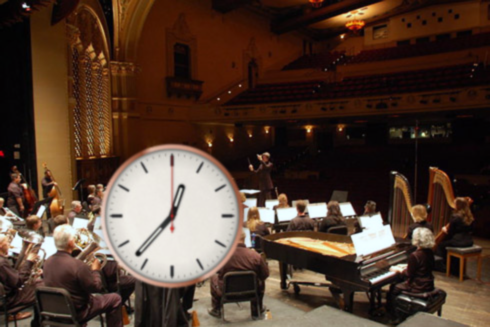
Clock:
12 h 37 min 00 s
